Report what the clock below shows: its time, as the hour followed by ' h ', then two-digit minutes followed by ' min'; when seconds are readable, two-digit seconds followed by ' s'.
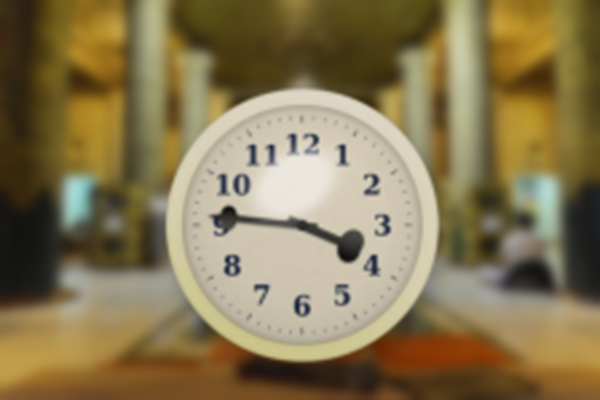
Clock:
3 h 46 min
